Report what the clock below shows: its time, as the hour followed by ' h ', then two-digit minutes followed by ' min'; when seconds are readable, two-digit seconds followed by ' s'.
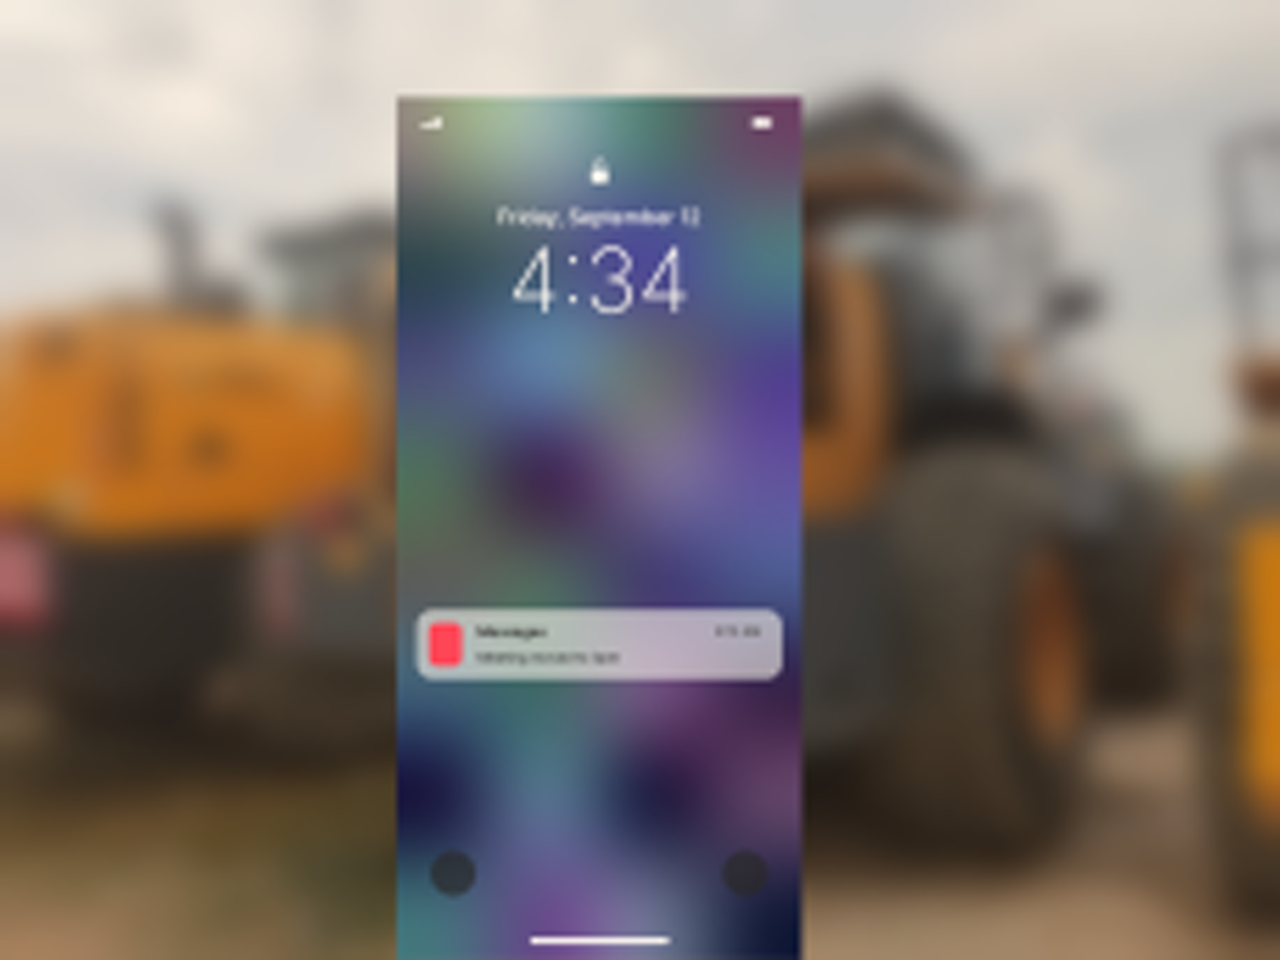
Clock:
4 h 34 min
